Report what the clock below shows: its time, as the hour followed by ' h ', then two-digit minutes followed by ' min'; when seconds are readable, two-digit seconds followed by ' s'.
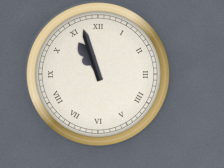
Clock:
10 h 57 min
